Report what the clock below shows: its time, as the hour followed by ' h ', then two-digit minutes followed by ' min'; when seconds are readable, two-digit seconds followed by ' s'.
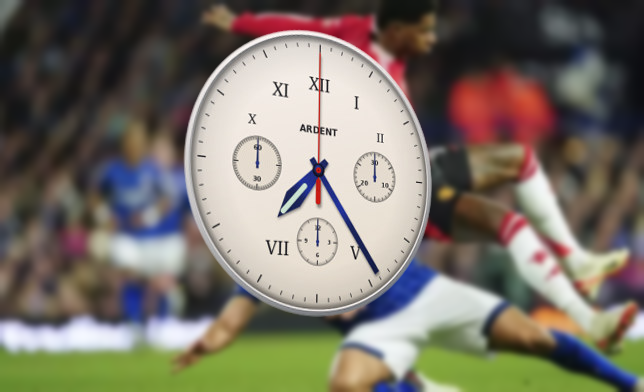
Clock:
7 h 24 min
